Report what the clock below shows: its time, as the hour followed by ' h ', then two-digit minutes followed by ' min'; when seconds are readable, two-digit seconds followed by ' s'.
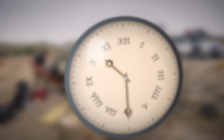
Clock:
10 h 30 min
